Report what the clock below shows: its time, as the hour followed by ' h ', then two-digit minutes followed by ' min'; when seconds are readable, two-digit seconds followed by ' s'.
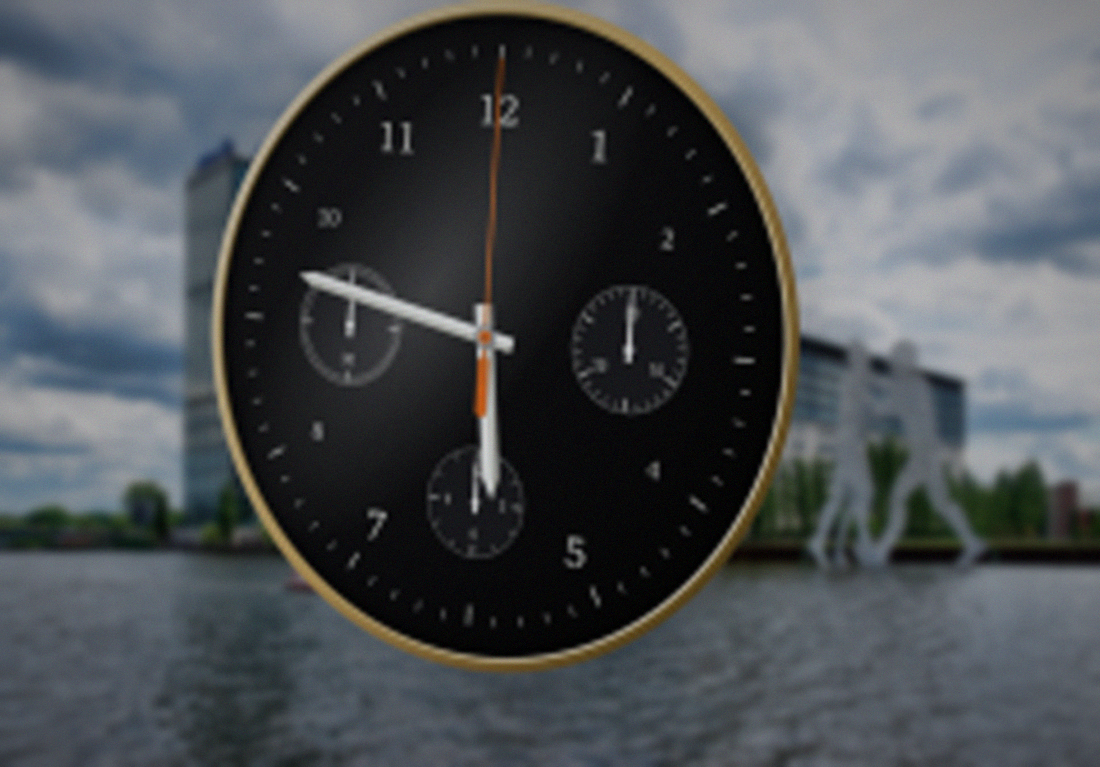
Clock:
5 h 47 min
